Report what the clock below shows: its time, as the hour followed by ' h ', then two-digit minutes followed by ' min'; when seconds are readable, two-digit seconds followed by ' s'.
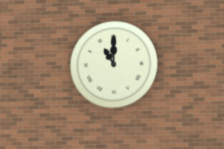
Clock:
11 h 00 min
